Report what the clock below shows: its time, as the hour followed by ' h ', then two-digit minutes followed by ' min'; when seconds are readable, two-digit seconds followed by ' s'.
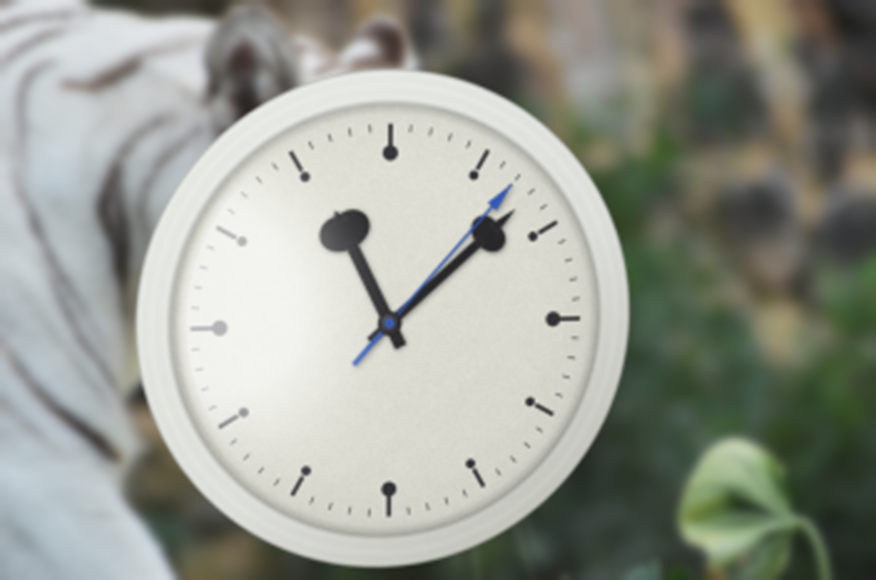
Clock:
11 h 08 min 07 s
